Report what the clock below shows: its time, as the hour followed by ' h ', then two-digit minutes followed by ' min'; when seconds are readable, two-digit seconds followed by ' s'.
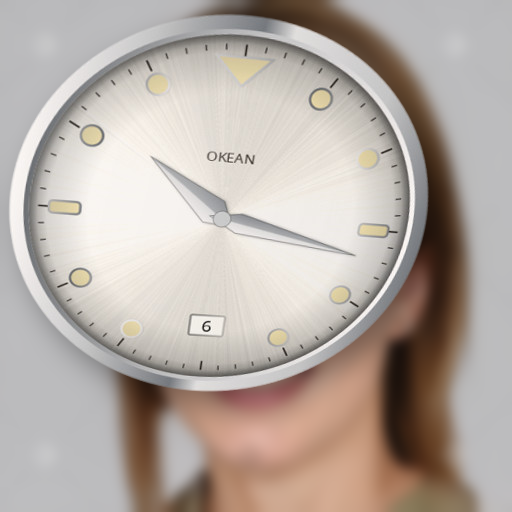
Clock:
10 h 17 min
